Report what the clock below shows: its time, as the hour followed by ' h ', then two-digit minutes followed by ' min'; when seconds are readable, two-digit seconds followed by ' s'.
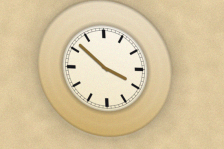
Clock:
3 h 52 min
